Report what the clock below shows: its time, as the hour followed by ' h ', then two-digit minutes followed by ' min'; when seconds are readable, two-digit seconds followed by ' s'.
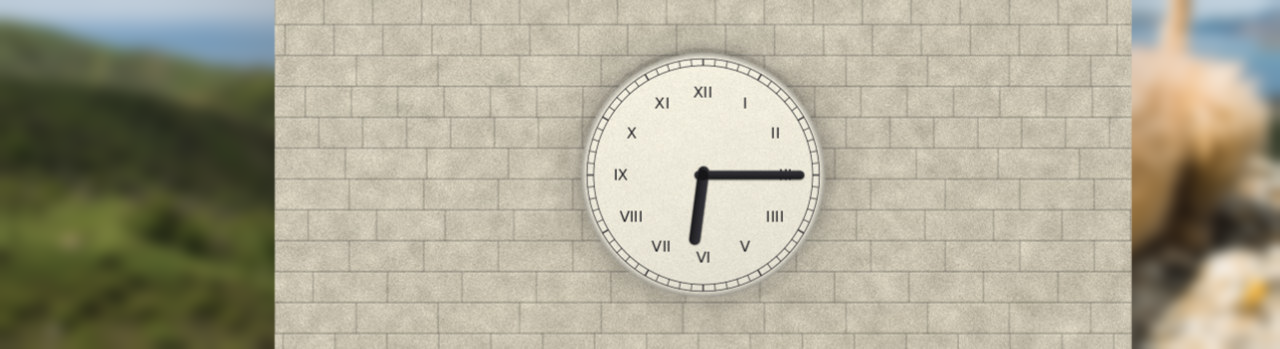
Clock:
6 h 15 min
